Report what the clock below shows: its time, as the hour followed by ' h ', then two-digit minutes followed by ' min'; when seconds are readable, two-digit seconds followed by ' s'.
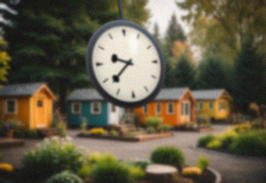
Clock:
9 h 38 min
